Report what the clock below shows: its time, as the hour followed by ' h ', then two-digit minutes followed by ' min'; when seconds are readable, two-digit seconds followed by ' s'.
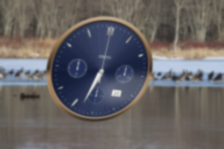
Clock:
6 h 33 min
